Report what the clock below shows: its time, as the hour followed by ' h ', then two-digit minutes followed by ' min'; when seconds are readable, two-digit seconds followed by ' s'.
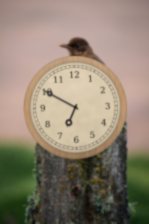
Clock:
6 h 50 min
